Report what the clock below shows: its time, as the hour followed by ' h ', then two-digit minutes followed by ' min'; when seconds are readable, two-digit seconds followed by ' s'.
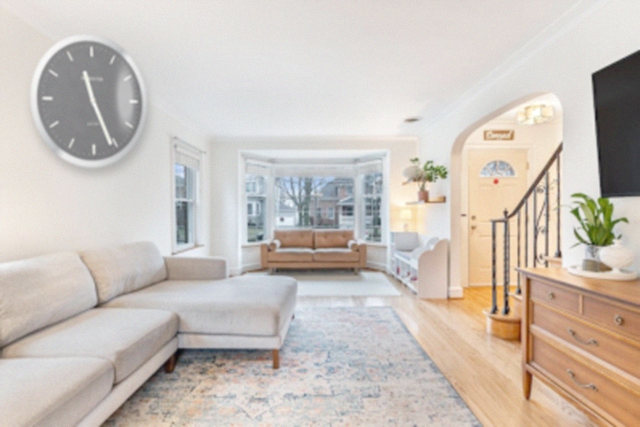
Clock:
11 h 26 min
